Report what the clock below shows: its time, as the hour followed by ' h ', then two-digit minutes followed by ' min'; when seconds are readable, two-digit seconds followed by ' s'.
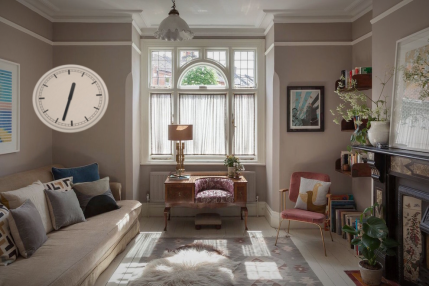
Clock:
12 h 33 min
